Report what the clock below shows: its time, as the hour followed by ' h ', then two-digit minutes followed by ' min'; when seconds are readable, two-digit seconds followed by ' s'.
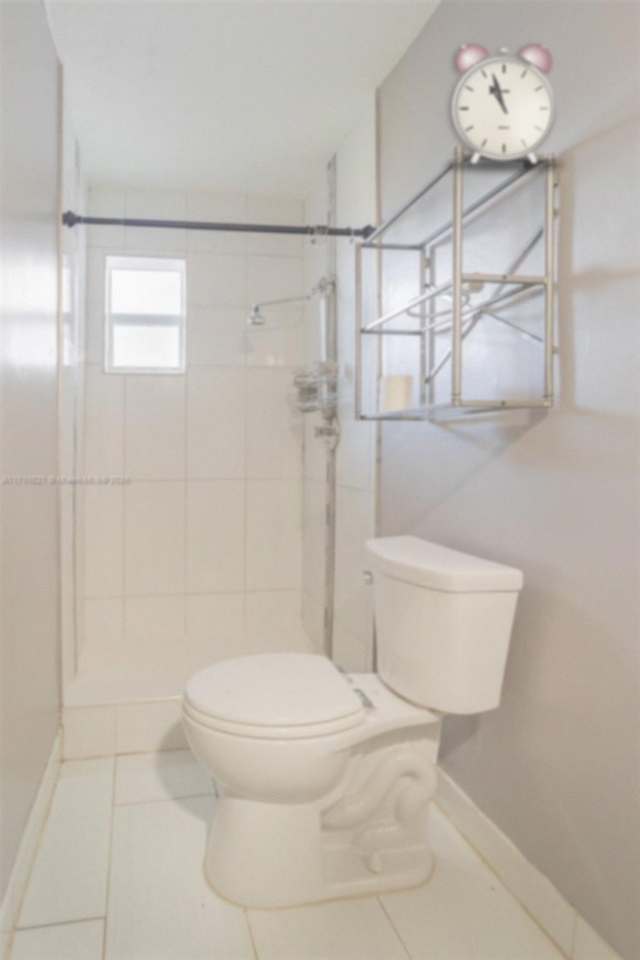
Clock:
10 h 57 min
